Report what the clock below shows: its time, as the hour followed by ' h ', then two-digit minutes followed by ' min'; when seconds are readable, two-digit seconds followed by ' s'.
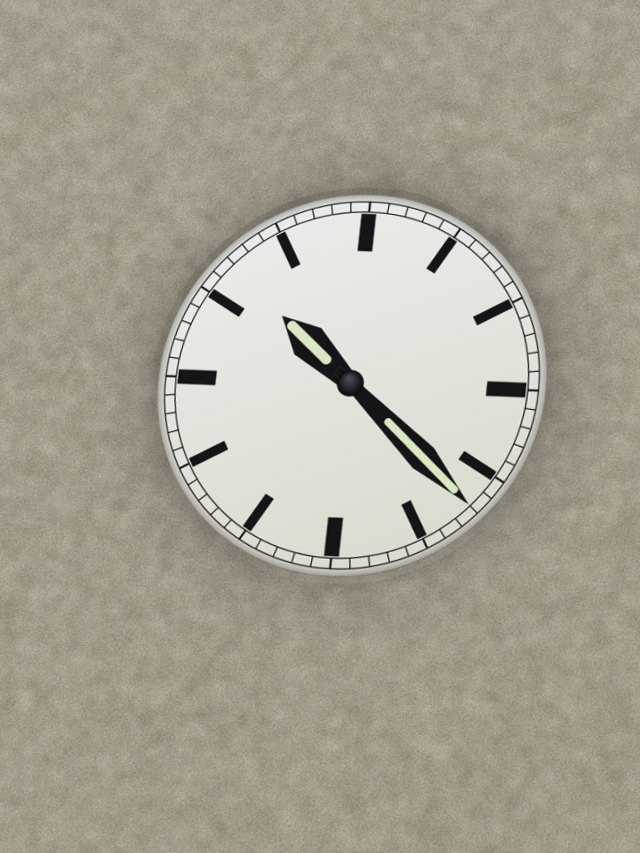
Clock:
10 h 22 min
